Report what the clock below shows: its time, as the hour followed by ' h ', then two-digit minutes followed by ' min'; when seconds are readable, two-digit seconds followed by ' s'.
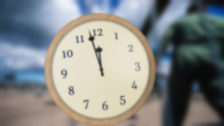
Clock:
11 h 58 min
